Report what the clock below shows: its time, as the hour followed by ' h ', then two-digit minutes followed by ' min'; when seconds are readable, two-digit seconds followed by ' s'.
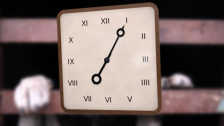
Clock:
7 h 05 min
